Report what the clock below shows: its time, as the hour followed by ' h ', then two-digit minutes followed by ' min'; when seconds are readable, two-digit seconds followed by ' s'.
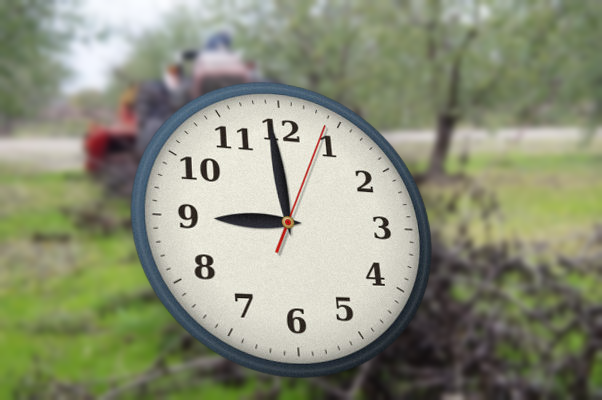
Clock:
8 h 59 min 04 s
